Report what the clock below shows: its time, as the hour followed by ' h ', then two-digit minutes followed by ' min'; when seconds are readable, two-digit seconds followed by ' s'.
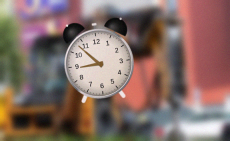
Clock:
8 h 53 min
